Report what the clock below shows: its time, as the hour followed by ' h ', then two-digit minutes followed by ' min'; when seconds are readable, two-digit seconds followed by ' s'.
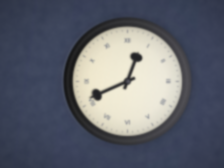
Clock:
12 h 41 min
